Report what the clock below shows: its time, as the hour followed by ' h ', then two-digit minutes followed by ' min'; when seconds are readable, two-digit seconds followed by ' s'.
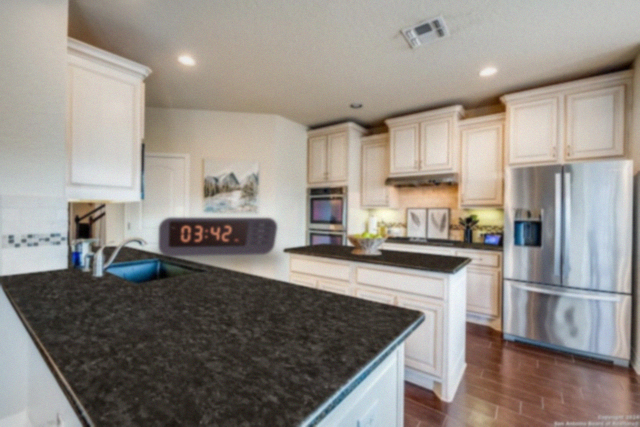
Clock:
3 h 42 min
